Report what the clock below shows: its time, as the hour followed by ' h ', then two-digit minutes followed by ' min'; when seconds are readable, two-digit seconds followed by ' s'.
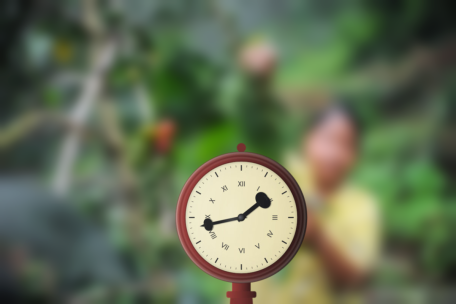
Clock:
1 h 43 min
